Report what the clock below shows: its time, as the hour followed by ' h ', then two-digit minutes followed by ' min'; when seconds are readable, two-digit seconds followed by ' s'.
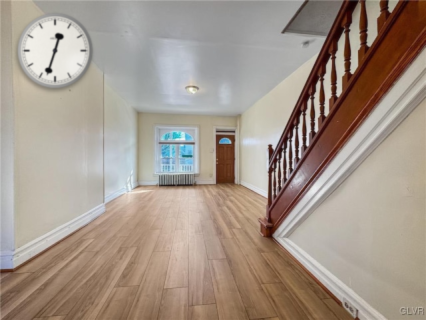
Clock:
12 h 33 min
